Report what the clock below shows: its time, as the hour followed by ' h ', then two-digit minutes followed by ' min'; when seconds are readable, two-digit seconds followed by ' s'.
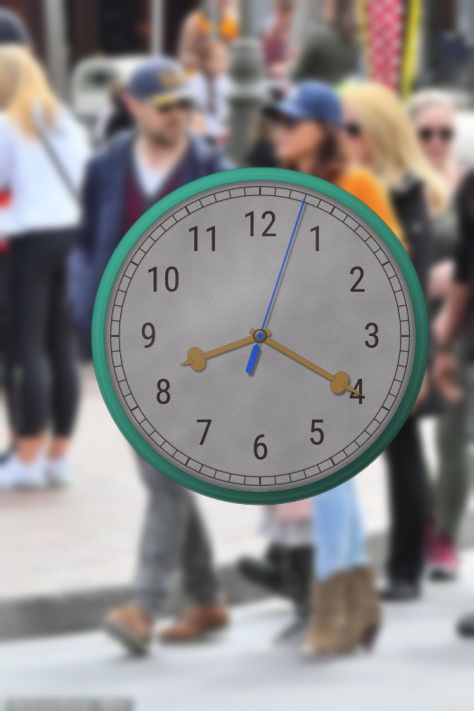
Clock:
8 h 20 min 03 s
